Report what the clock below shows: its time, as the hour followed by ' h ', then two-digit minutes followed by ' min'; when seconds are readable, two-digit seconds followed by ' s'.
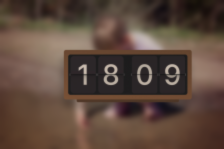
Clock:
18 h 09 min
